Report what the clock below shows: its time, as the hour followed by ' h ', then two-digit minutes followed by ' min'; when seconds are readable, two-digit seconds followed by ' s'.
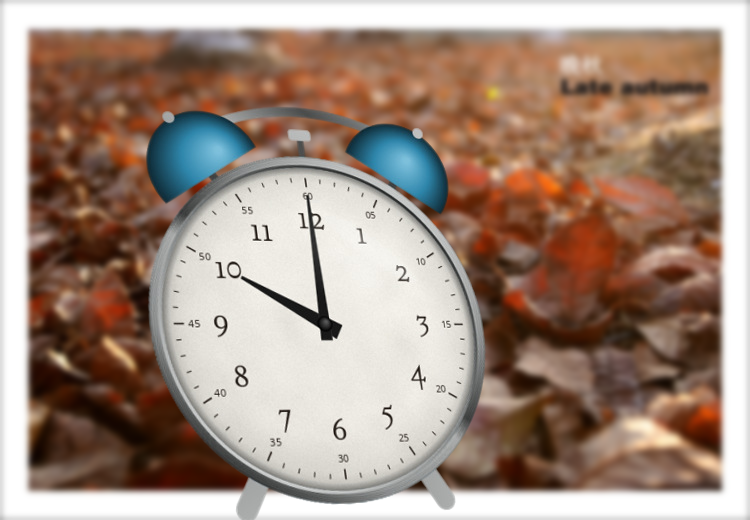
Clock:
10 h 00 min
